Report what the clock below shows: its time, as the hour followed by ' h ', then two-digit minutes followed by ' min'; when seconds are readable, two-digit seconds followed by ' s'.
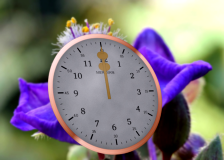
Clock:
12 h 00 min
